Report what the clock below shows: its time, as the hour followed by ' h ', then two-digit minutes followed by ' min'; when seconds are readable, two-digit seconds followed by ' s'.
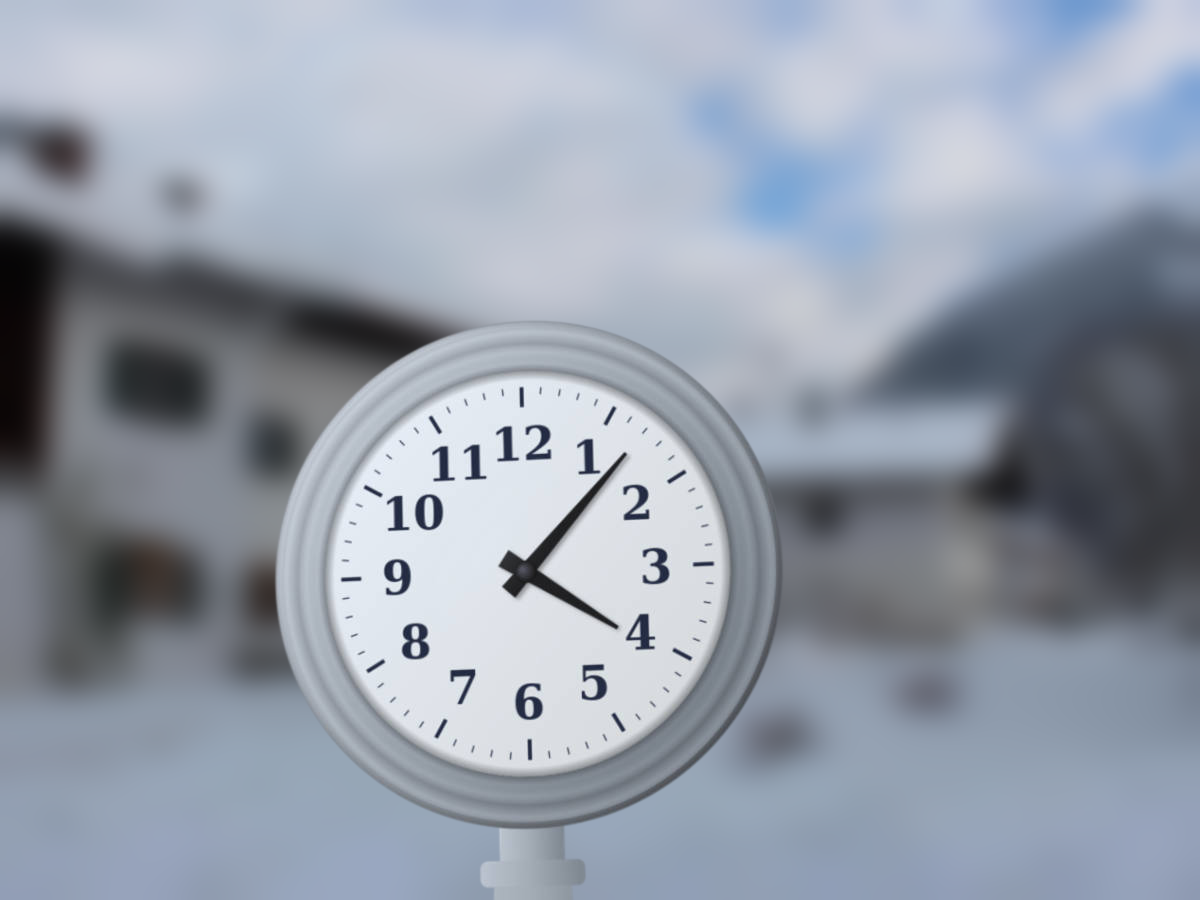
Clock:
4 h 07 min
